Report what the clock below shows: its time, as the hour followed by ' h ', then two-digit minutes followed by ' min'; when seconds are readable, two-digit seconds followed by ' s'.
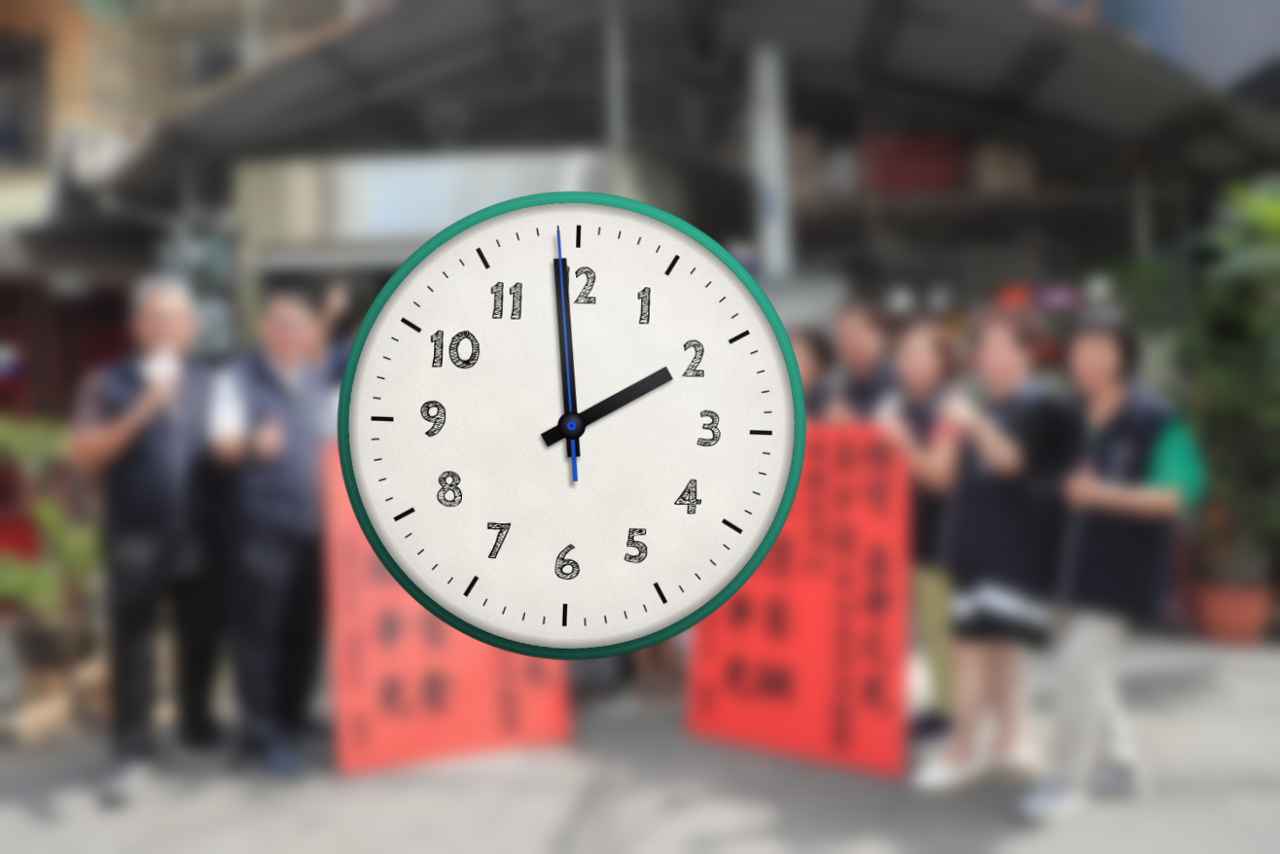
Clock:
1 h 58 min 59 s
